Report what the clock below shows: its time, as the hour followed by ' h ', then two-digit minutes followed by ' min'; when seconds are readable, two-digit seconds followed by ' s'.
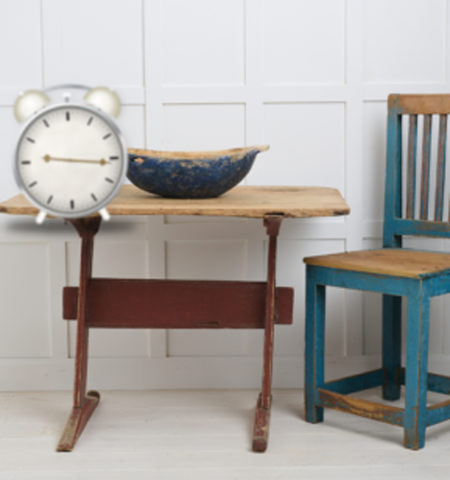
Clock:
9 h 16 min
